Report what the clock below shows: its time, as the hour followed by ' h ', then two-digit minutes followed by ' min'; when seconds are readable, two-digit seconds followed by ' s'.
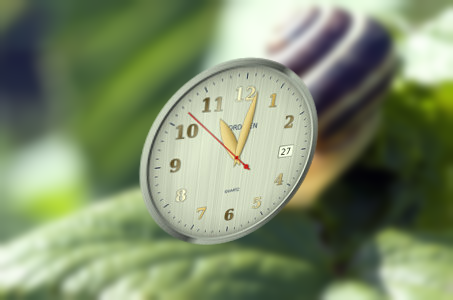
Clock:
11 h 01 min 52 s
